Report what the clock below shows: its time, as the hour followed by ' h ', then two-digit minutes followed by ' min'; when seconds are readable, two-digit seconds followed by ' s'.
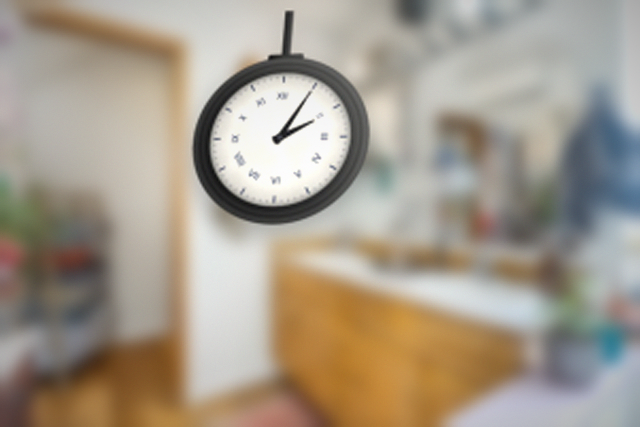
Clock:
2 h 05 min
